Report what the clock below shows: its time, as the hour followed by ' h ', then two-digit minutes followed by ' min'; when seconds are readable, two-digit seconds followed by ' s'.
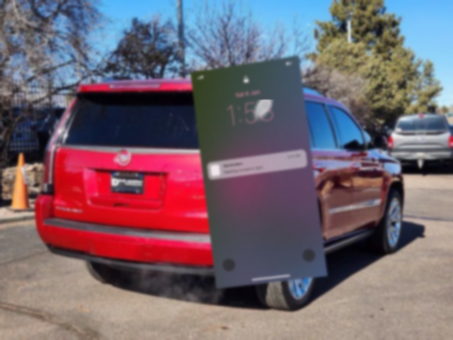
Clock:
1 h 58 min
